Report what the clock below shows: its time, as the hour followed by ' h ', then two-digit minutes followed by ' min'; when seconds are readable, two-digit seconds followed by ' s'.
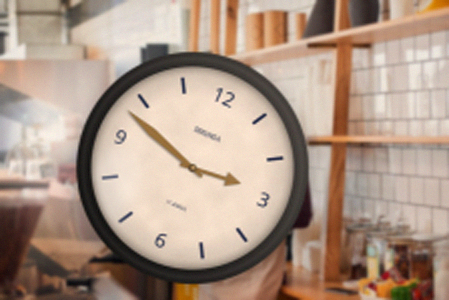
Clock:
2 h 48 min
